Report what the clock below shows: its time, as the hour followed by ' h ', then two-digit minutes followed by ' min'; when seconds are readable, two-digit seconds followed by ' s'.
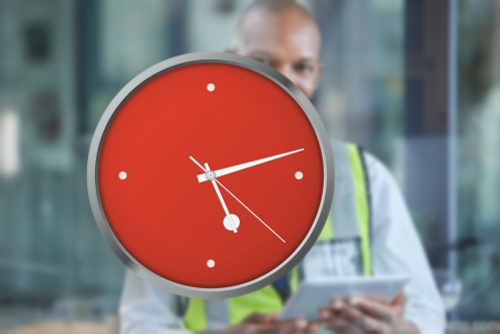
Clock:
5 h 12 min 22 s
